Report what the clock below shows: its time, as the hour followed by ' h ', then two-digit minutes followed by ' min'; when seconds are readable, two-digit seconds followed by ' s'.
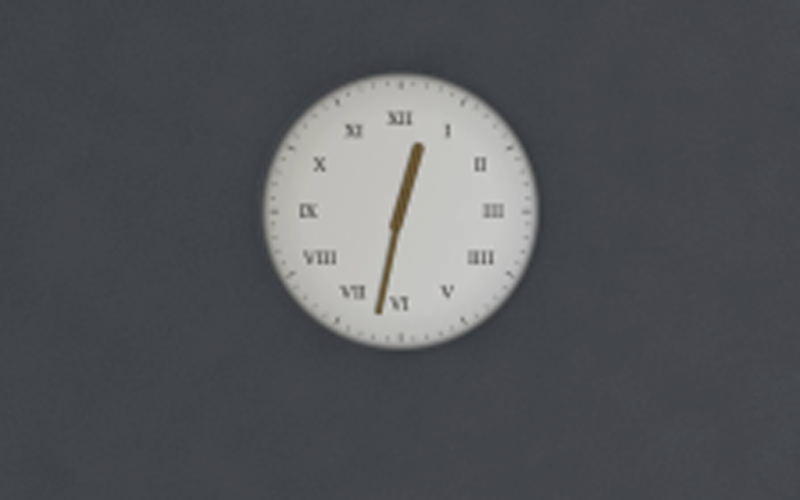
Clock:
12 h 32 min
